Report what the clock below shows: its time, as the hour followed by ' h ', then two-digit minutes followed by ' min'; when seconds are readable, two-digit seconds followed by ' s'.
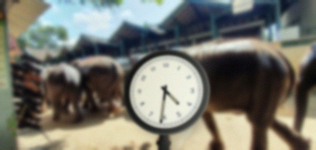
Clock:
4 h 31 min
